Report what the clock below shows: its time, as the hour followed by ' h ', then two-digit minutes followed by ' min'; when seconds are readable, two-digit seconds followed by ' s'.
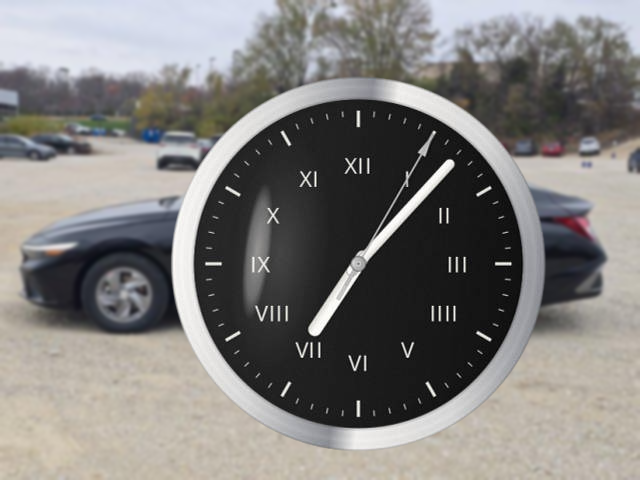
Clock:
7 h 07 min 05 s
